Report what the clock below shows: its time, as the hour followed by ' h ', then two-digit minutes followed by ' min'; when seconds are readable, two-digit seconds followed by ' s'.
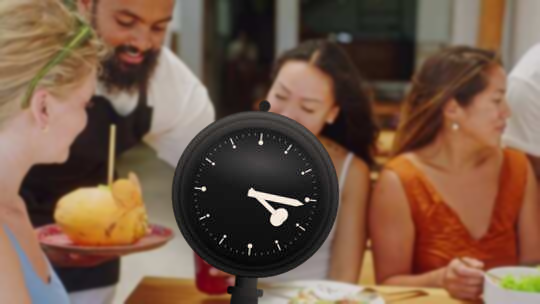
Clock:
4 h 16 min
